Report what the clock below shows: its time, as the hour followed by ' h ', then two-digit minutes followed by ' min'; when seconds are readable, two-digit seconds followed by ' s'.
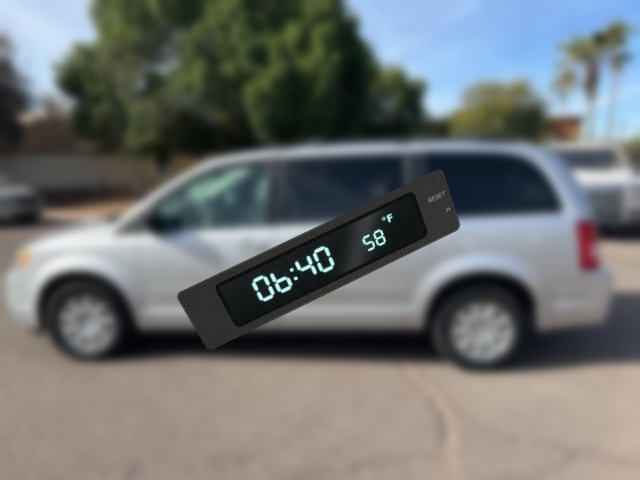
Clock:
6 h 40 min
